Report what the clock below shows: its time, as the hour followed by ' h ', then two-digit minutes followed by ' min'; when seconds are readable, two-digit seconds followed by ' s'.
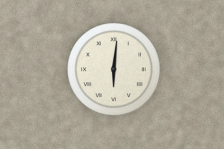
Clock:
6 h 01 min
